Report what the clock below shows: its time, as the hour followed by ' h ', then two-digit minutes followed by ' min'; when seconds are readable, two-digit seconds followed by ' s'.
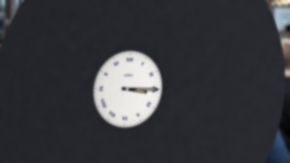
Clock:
3 h 15 min
